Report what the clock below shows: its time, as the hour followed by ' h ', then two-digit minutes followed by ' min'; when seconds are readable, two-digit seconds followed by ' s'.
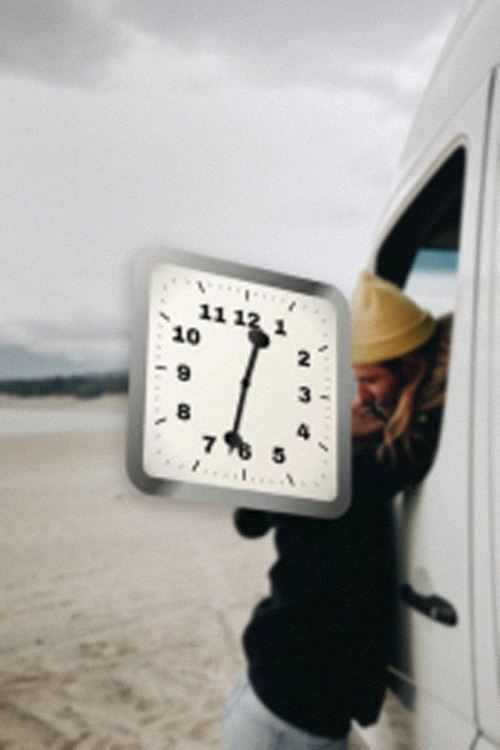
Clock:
12 h 32 min
